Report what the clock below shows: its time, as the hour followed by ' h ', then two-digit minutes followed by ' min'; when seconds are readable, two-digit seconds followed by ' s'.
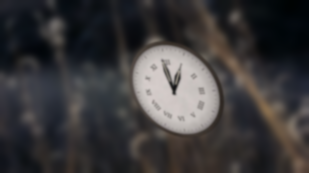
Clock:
12 h 59 min
